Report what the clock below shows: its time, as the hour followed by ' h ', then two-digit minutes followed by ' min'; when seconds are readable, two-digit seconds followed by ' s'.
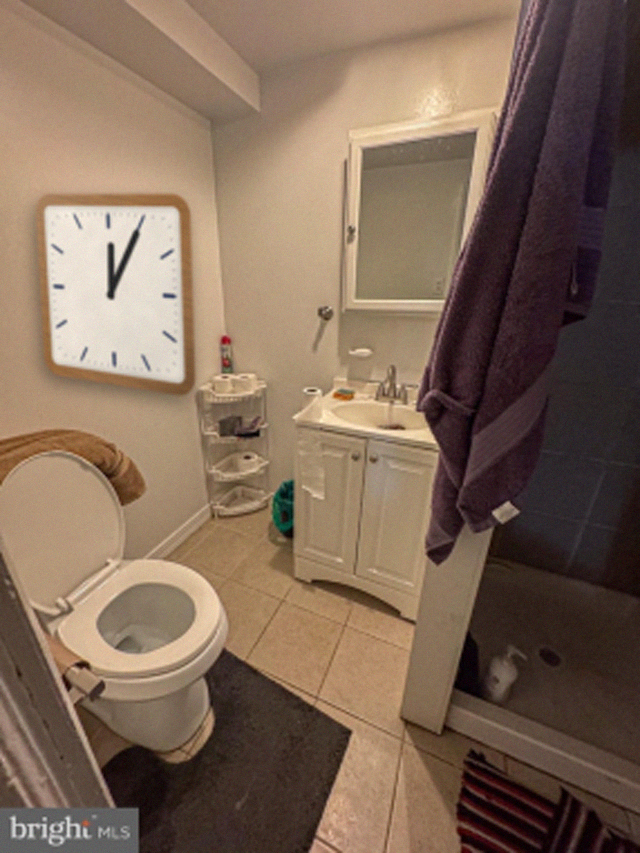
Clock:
12 h 05 min
